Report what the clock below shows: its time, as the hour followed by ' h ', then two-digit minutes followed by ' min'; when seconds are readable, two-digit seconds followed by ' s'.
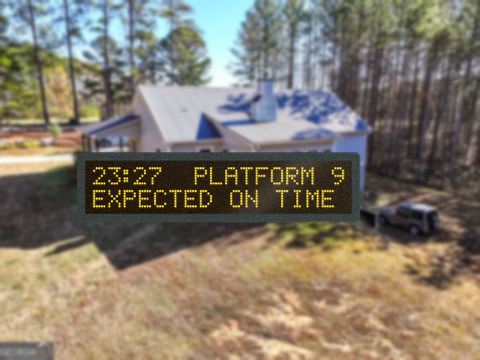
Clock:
23 h 27 min
